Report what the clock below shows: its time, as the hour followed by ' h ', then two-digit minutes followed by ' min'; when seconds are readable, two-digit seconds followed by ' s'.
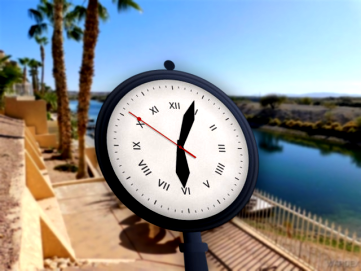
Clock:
6 h 03 min 51 s
